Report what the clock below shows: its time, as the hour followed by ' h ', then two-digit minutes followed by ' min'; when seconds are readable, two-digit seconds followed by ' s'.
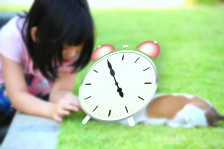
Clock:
4 h 55 min
